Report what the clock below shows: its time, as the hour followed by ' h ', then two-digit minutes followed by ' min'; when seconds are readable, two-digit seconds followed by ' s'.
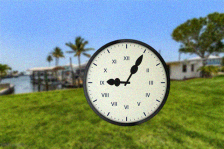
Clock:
9 h 05 min
